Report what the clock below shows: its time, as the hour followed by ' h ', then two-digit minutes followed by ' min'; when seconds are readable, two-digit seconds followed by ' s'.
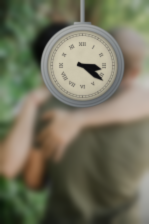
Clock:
3 h 21 min
